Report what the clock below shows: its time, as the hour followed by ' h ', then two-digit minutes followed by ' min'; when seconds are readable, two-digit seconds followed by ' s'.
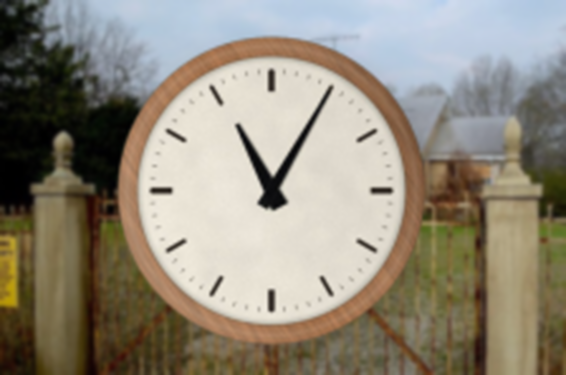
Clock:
11 h 05 min
